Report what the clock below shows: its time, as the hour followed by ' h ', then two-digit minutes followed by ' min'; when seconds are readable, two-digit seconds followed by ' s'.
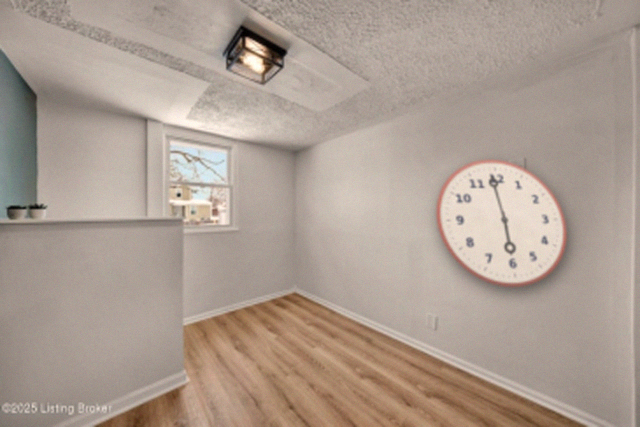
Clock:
5 h 59 min
